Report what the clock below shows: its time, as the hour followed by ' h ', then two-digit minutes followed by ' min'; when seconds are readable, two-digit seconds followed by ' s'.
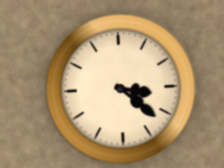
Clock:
3 h 22 min
